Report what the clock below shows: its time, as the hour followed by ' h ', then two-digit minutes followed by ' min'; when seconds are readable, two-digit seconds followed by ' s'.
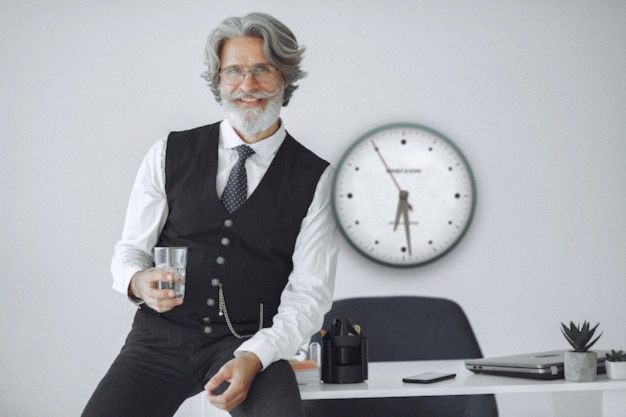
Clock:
6 h 28 min 55 s
